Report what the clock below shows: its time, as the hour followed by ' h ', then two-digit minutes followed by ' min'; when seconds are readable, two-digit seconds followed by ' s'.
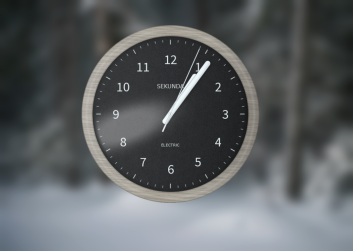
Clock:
1 h 06 min 04 s
